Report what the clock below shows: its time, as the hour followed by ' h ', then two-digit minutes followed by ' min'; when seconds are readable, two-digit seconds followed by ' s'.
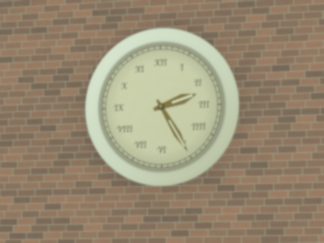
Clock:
2 h 25 min
